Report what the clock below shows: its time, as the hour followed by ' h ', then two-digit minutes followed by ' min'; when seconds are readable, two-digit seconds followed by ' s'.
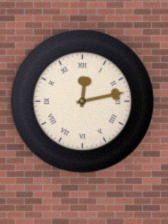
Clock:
12 h 13 min
